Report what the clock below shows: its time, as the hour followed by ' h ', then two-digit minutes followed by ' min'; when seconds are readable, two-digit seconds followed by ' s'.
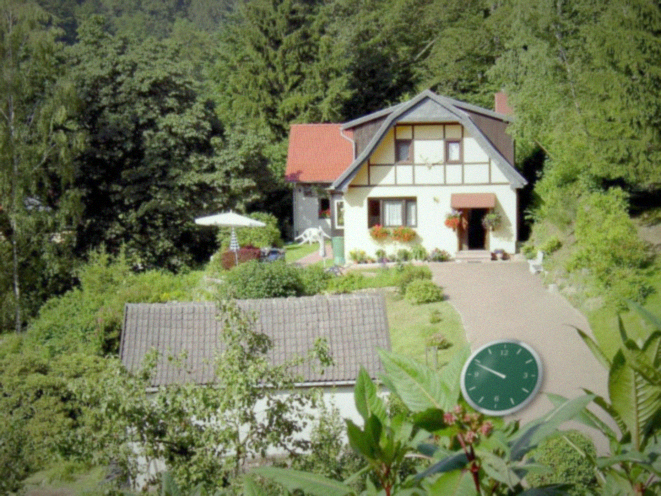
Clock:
9 h 49 min
